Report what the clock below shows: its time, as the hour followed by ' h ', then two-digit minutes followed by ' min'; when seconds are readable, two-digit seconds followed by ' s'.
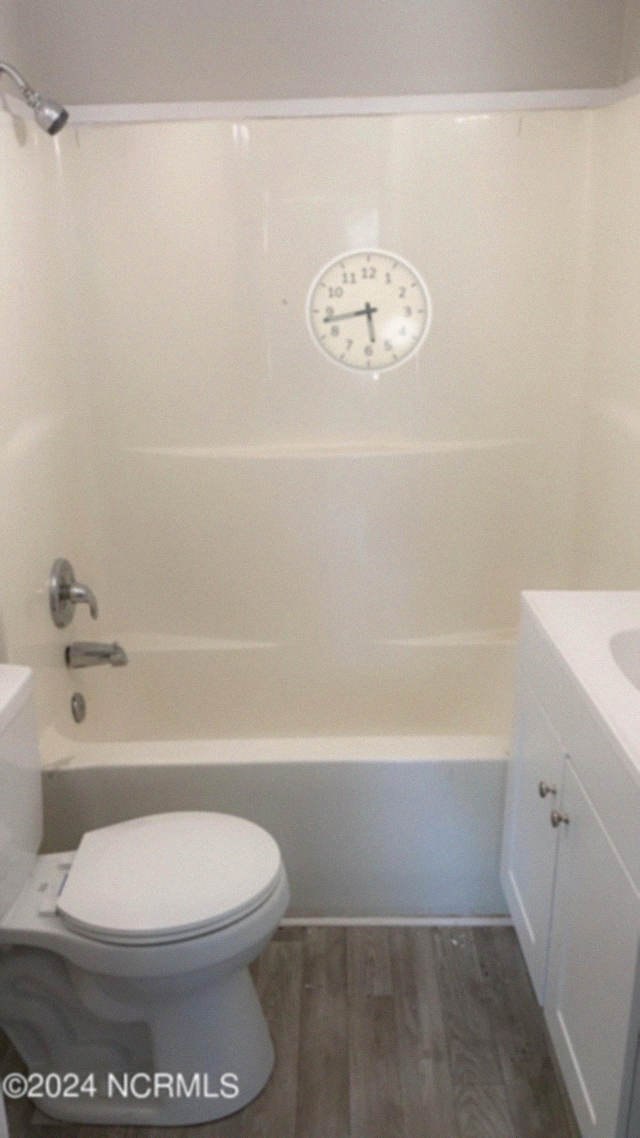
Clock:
5 h 43 min
